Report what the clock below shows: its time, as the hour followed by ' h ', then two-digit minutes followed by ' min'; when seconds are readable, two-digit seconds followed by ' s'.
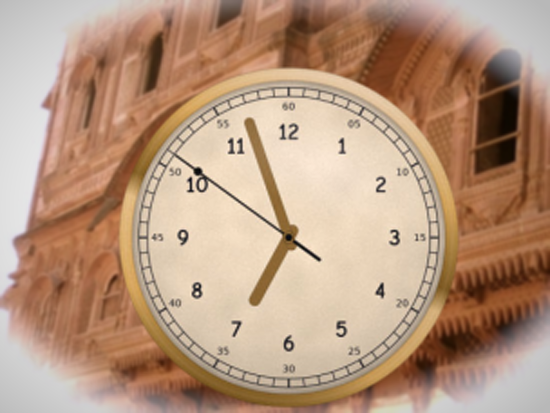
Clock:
6 h 56 min 51 s
